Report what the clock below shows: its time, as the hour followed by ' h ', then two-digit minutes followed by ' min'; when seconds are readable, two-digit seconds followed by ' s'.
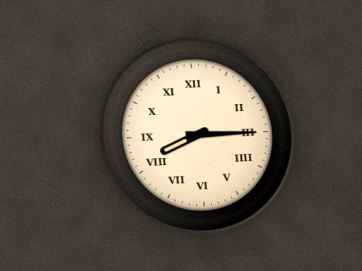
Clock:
8 h 15 min
